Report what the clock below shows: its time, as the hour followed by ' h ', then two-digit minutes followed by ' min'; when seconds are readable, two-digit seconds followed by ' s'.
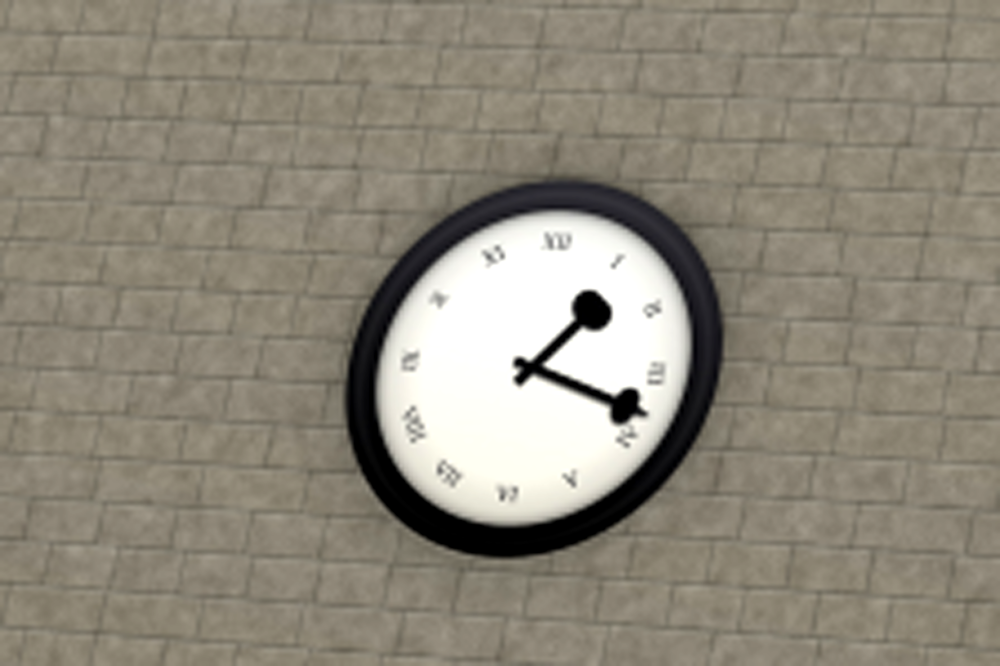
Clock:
1 h 18 min
